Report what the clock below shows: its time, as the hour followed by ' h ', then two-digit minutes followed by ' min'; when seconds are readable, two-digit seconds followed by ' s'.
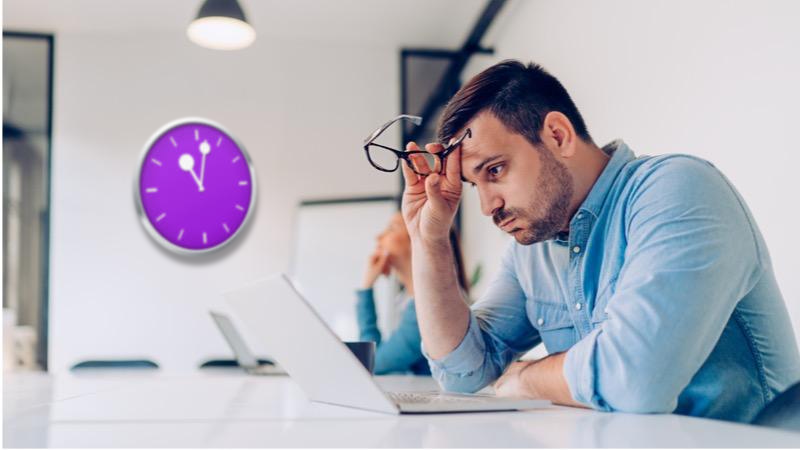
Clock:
11 h 02 min
